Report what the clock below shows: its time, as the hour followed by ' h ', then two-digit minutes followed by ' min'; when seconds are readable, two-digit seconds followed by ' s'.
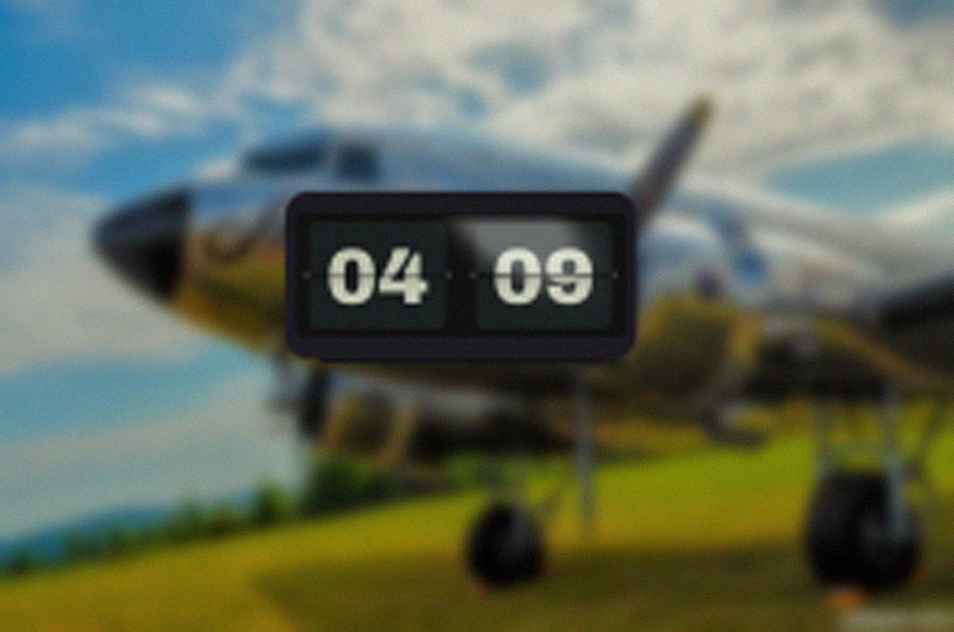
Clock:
4 h 09 min
